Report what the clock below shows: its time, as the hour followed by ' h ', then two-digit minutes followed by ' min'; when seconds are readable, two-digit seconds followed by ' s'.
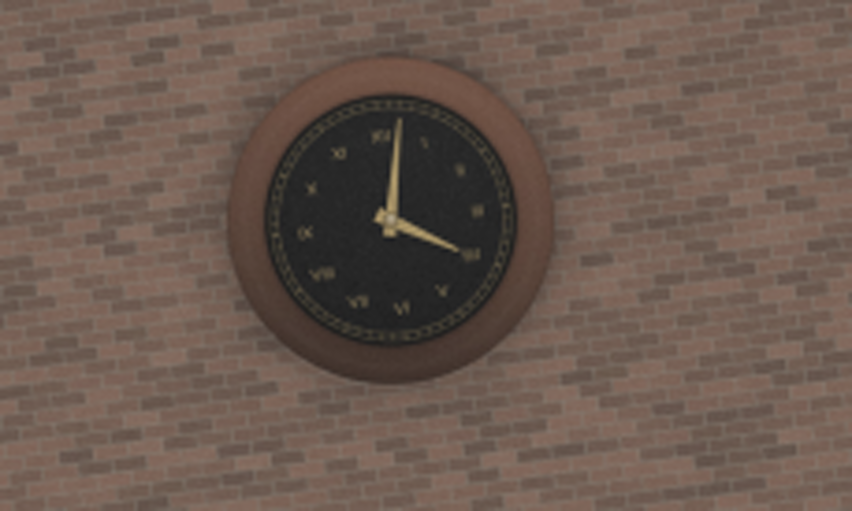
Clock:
4 h 02 min
